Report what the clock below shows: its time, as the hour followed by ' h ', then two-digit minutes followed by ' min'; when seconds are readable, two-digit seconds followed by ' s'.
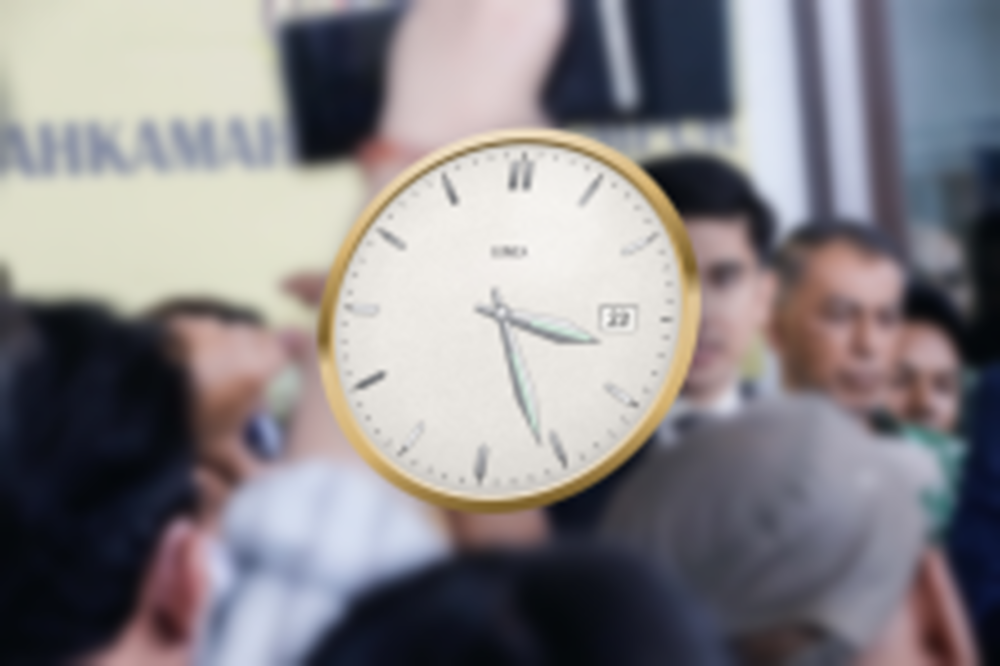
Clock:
3 h 26 min
